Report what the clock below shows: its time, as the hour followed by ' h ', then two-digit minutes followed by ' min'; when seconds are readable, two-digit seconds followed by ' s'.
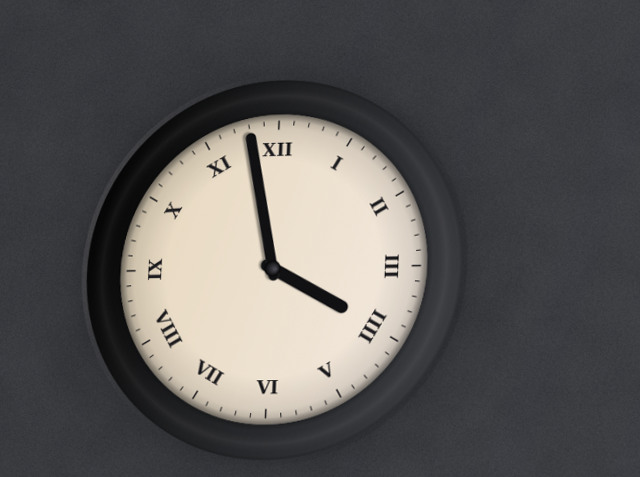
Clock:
3 h 58 min
